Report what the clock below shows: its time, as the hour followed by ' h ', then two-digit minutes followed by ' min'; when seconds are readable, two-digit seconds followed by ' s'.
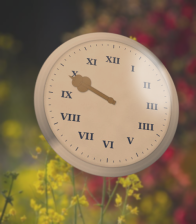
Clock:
9 h 49 min
